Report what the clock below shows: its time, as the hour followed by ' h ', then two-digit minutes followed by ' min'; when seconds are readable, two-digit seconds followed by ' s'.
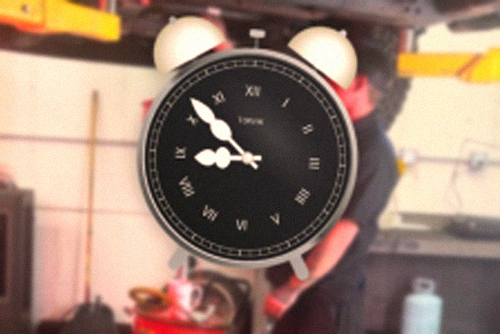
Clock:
8 h 52 min
